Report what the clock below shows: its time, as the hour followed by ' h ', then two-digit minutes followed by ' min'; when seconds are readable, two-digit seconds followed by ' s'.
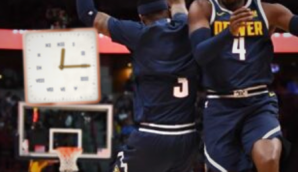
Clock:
12 h 15 min
